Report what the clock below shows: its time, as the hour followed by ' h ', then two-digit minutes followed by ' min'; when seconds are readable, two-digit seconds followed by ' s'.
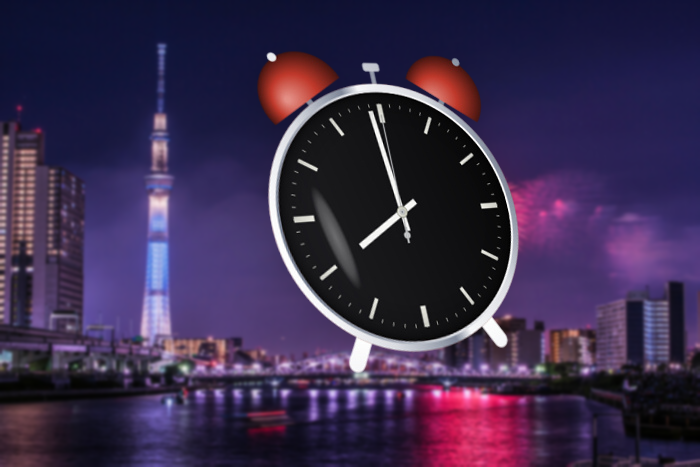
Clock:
7 h 59 min 00 s
